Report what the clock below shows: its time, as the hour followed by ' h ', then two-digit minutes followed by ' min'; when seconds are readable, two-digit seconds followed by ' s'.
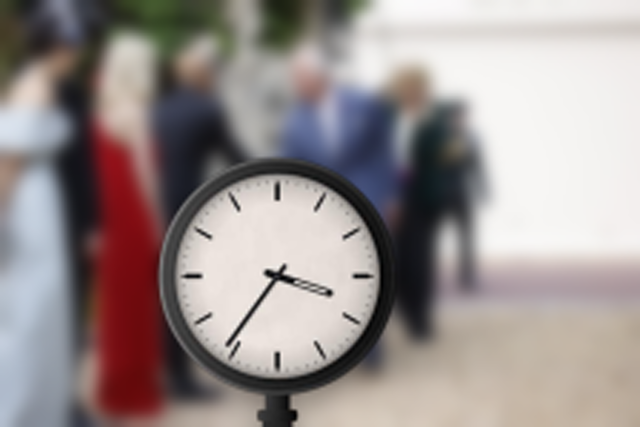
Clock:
3 h 36 min
